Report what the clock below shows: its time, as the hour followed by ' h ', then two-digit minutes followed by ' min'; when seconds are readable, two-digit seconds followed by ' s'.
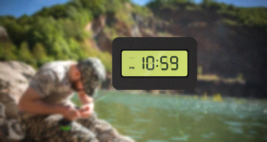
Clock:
10 h 59 min
